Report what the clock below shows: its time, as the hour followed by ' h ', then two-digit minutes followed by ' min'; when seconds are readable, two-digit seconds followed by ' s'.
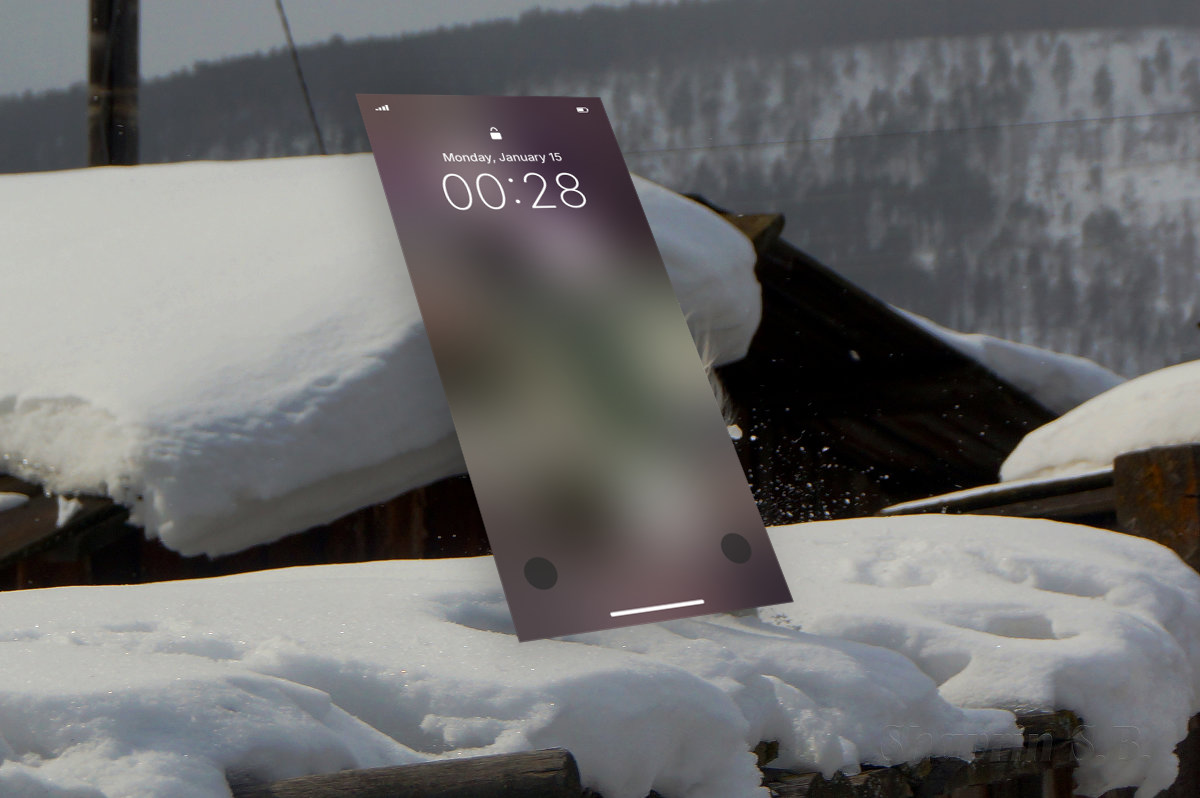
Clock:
0 h 28 min
